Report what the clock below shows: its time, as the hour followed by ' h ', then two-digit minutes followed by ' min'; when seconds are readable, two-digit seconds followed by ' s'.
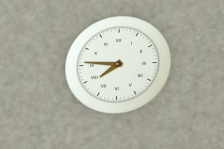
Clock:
7 h 46 min
